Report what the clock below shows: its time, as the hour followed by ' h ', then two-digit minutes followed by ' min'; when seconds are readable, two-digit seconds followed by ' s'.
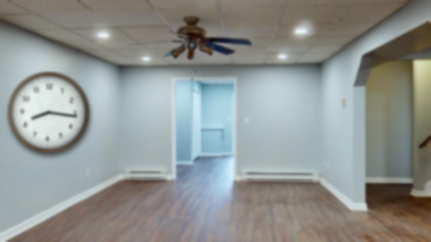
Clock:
8 h 16 min
